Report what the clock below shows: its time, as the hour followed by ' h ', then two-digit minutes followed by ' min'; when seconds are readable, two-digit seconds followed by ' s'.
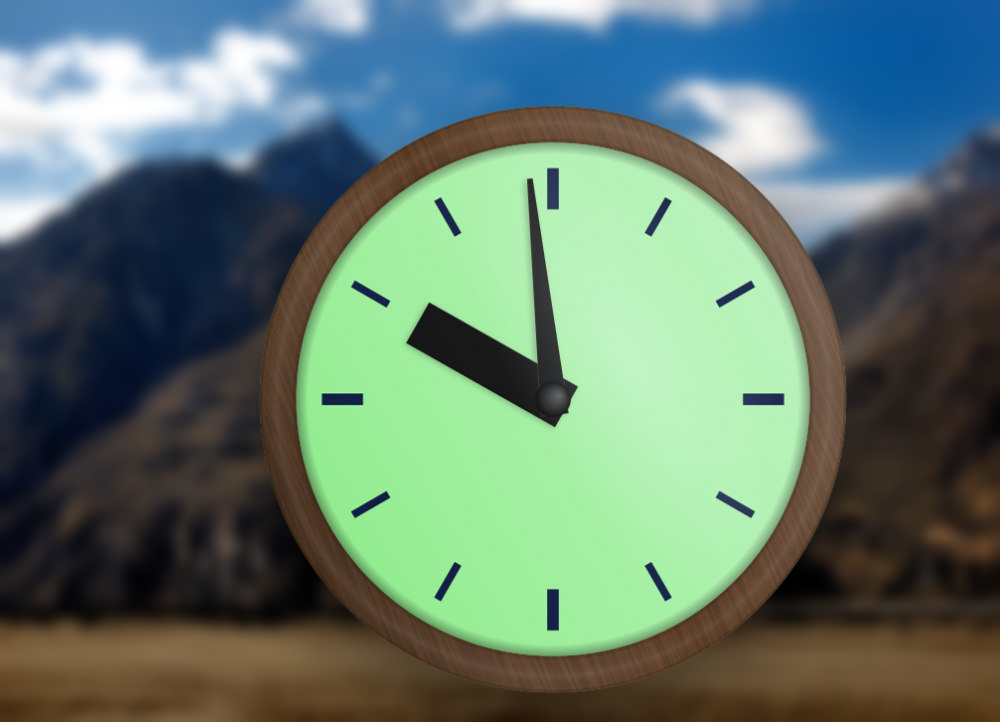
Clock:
9 h 59 min
